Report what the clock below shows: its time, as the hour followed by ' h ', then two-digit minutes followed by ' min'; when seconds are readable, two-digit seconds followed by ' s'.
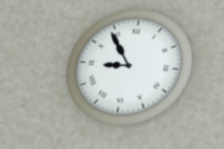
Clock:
8 h 54 min
